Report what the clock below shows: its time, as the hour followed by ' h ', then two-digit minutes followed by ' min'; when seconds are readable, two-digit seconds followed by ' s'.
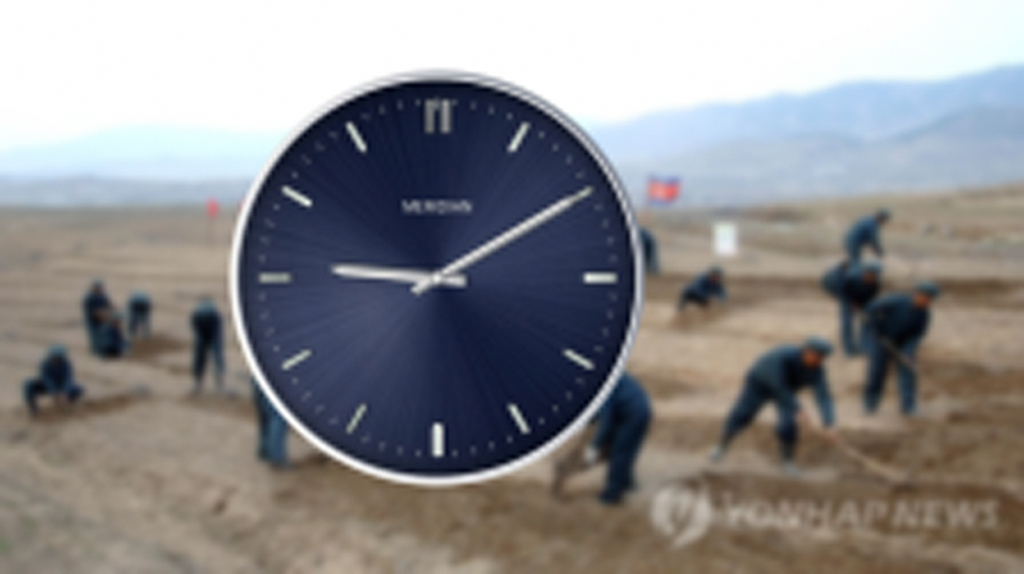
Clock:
9 h 10 min
